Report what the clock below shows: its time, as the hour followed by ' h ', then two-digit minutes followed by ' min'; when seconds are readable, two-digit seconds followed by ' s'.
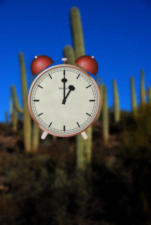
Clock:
1 h 00 min
